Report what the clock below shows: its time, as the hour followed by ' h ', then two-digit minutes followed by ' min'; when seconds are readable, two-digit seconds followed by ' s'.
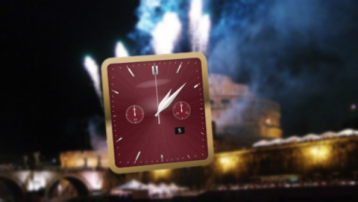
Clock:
1 h 08 min
